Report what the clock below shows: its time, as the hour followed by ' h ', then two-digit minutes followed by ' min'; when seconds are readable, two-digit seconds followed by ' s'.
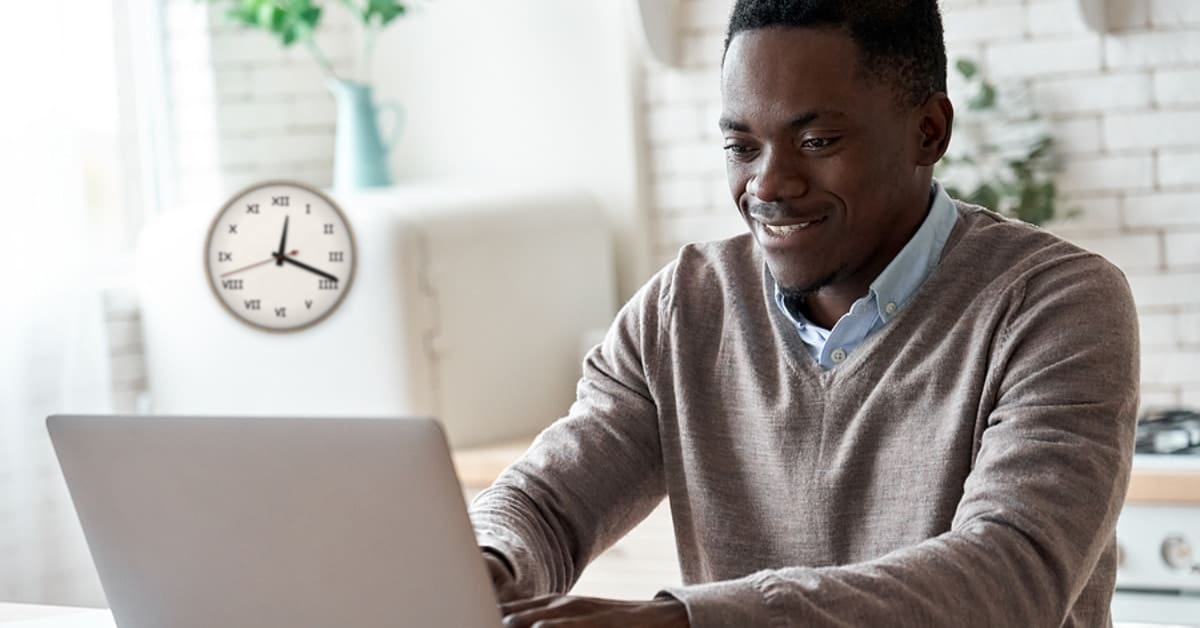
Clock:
12 h 18 min 42 s
